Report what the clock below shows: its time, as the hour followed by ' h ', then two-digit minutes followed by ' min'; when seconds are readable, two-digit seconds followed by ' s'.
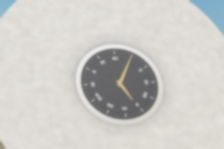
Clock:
5 h 05 min
